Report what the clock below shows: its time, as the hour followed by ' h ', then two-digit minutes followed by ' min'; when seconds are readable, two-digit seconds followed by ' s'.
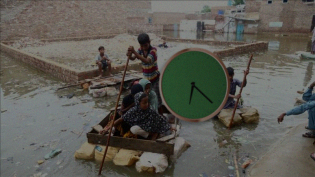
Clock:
6 h 22 min
